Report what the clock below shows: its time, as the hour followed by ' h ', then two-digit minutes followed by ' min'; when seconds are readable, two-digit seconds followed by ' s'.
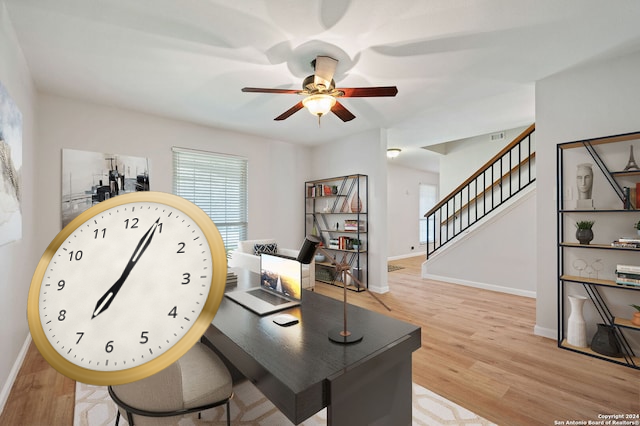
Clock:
7 h 04 min
